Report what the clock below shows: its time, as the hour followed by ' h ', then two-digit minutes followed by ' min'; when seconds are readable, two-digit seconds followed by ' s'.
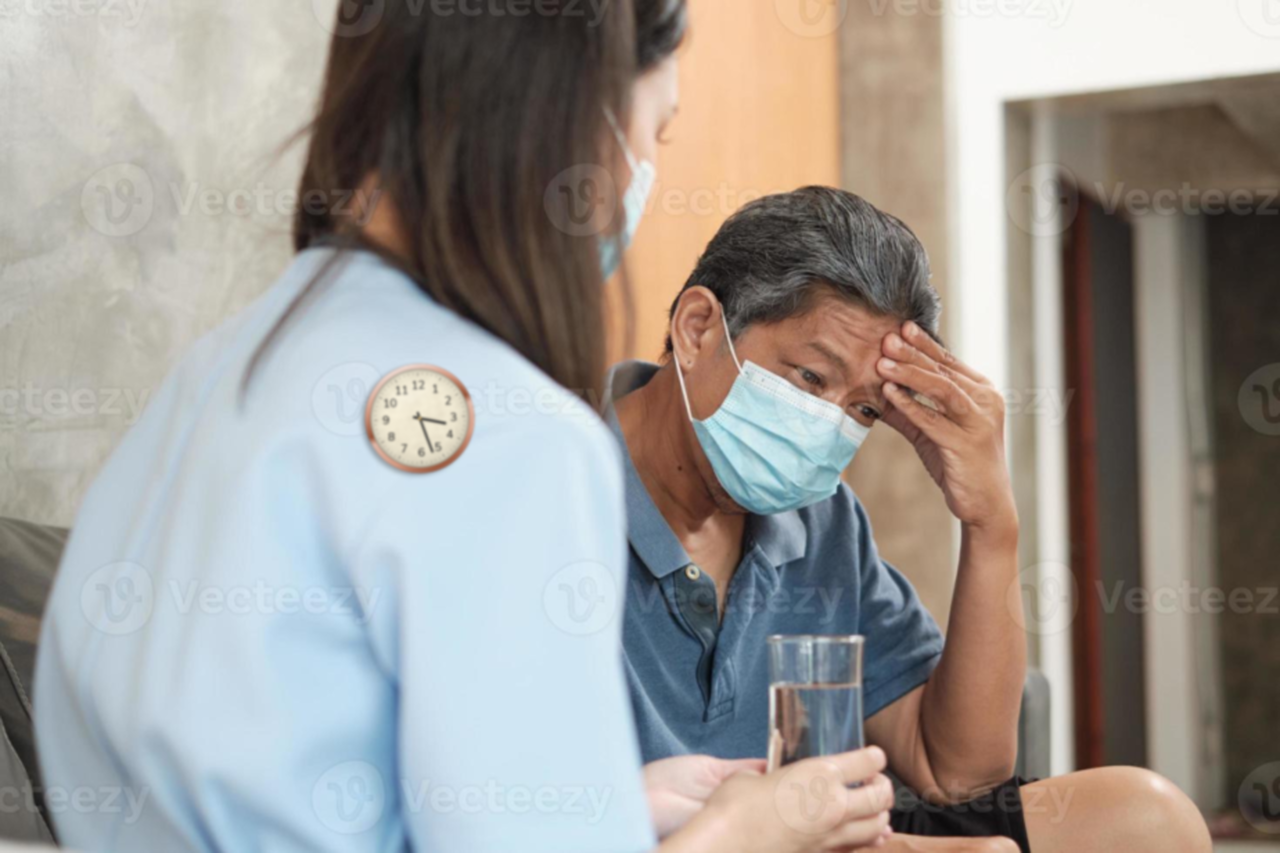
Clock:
3 h 27 min
